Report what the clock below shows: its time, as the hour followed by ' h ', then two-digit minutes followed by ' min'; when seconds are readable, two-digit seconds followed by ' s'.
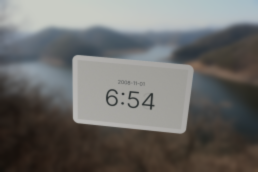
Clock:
6 h 54 min
